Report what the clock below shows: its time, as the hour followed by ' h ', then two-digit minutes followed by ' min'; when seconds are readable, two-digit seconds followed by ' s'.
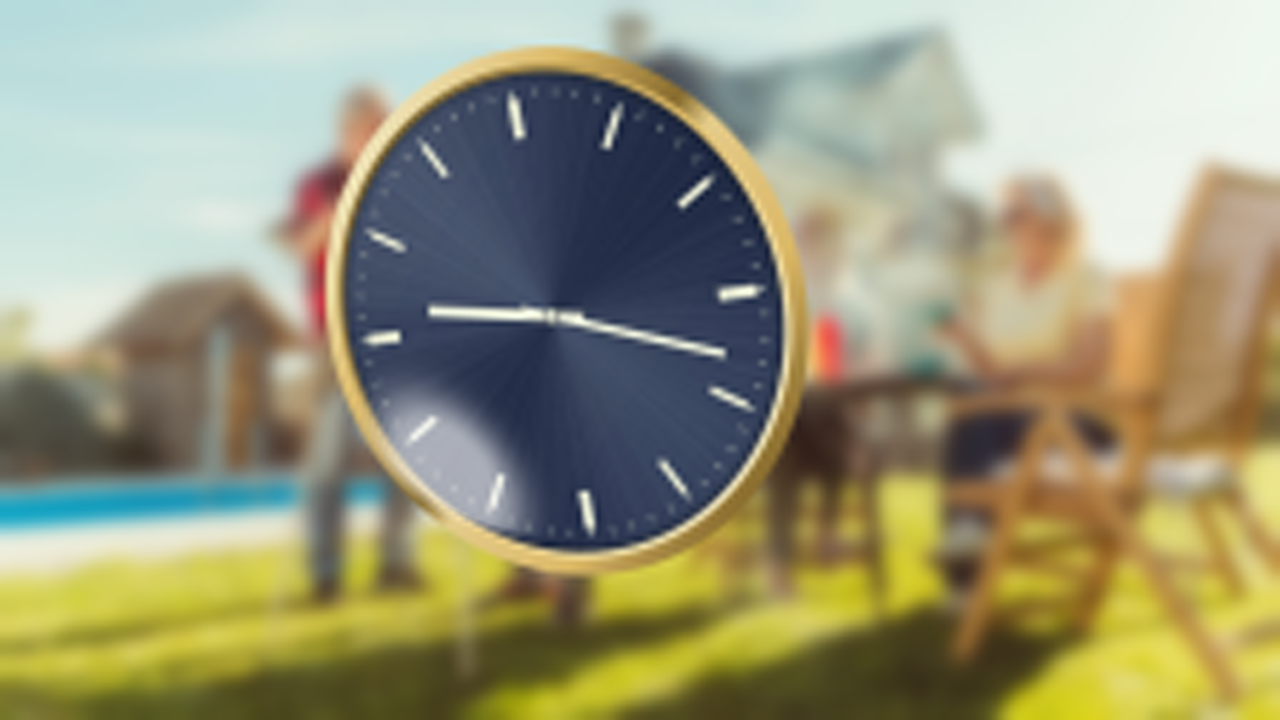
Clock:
9 h 18 min
